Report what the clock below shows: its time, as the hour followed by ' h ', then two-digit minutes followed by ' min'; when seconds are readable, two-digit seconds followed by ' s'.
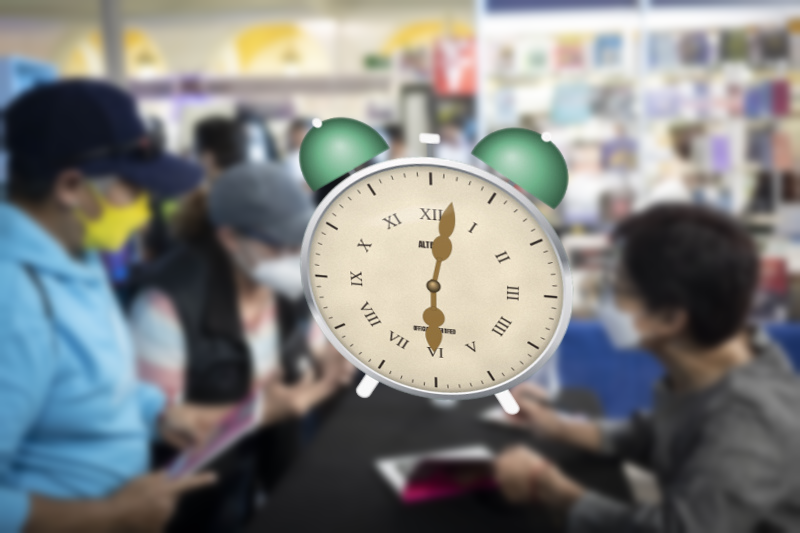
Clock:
6 h 02 min
